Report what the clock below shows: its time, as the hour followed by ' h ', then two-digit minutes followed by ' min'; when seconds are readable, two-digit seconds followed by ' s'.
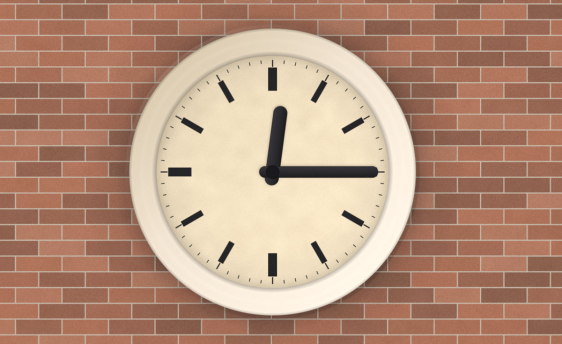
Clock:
12 h 15 min
